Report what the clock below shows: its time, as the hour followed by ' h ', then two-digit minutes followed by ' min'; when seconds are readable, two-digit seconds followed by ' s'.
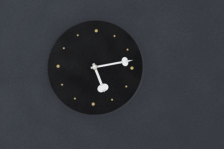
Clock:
5 h 13 min
